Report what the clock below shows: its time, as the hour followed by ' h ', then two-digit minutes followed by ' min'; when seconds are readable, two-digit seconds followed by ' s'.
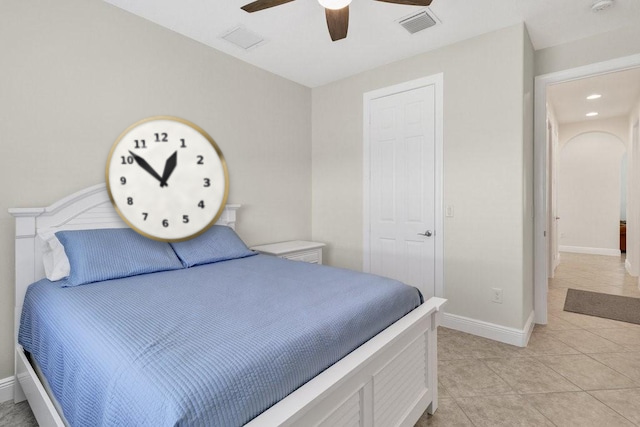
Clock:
12 h 52 min
